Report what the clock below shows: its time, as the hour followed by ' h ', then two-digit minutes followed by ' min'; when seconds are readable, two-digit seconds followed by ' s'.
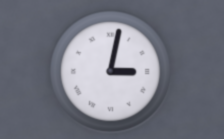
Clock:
3 h 02 min
